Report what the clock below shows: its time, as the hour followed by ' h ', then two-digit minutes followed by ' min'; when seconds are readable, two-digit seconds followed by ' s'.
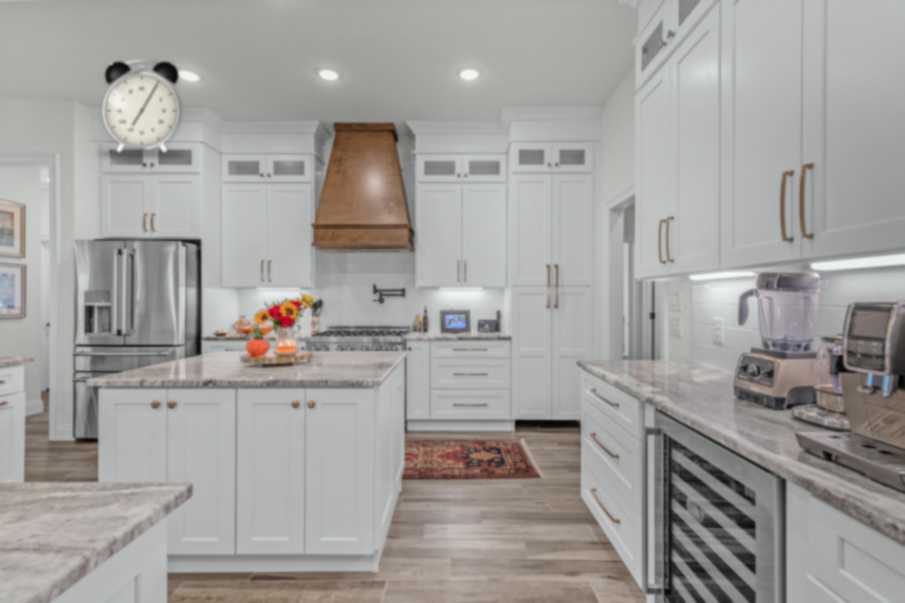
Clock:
7 h 05 min
